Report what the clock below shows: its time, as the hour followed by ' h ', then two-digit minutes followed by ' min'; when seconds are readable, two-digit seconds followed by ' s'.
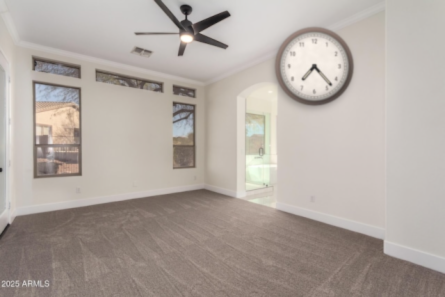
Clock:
7 h 23 min
